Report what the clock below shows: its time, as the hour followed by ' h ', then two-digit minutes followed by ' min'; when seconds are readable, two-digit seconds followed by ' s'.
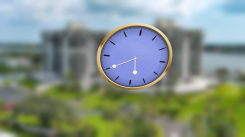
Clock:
5 h 40 min
